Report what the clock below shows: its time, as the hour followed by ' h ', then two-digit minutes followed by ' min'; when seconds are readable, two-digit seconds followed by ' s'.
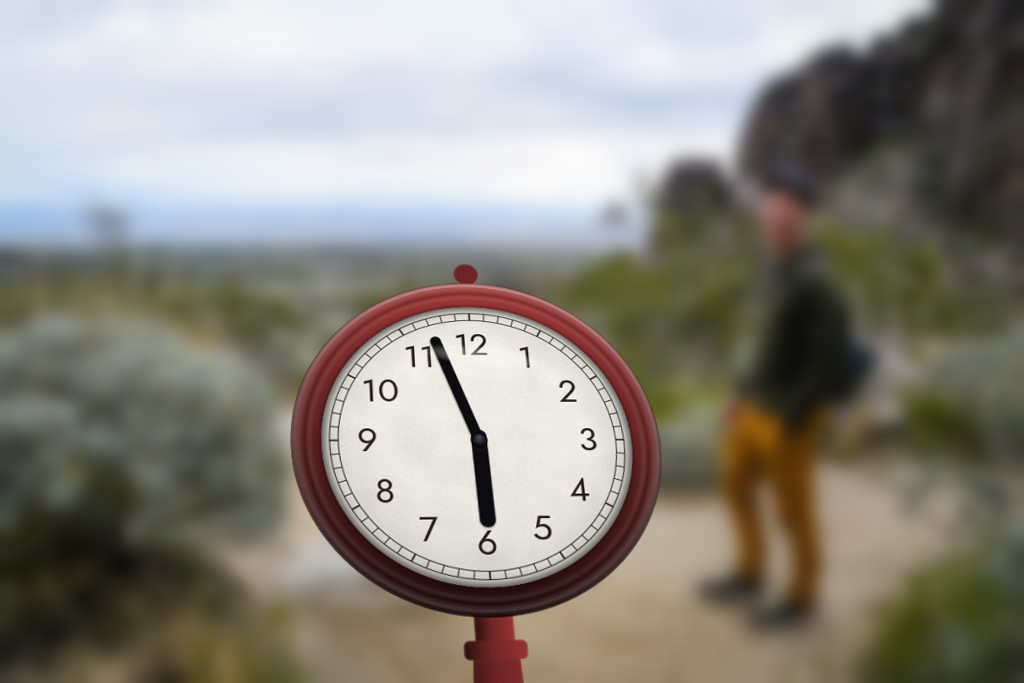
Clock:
5 h 57 min
